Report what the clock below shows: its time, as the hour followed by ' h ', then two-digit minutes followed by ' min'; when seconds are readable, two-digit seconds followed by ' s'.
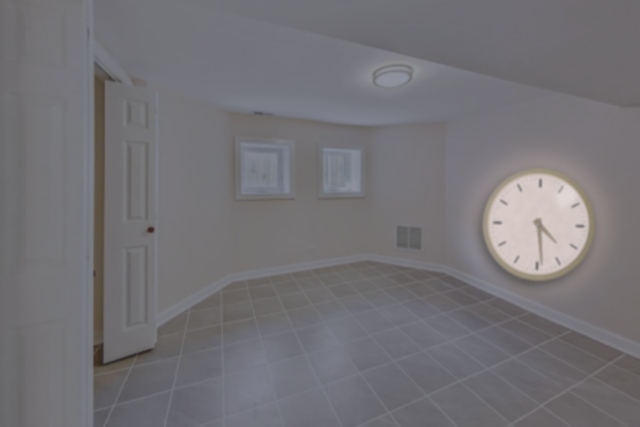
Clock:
4 h 29 min
